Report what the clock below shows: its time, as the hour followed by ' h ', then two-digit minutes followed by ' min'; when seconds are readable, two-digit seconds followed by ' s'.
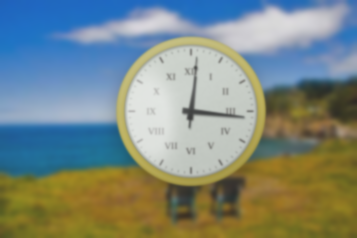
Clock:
12 h 16 min 01 s
